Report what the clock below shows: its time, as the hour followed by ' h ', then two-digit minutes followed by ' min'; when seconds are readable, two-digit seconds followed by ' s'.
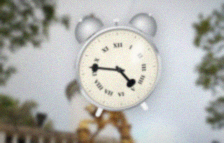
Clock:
4 h 47 min
